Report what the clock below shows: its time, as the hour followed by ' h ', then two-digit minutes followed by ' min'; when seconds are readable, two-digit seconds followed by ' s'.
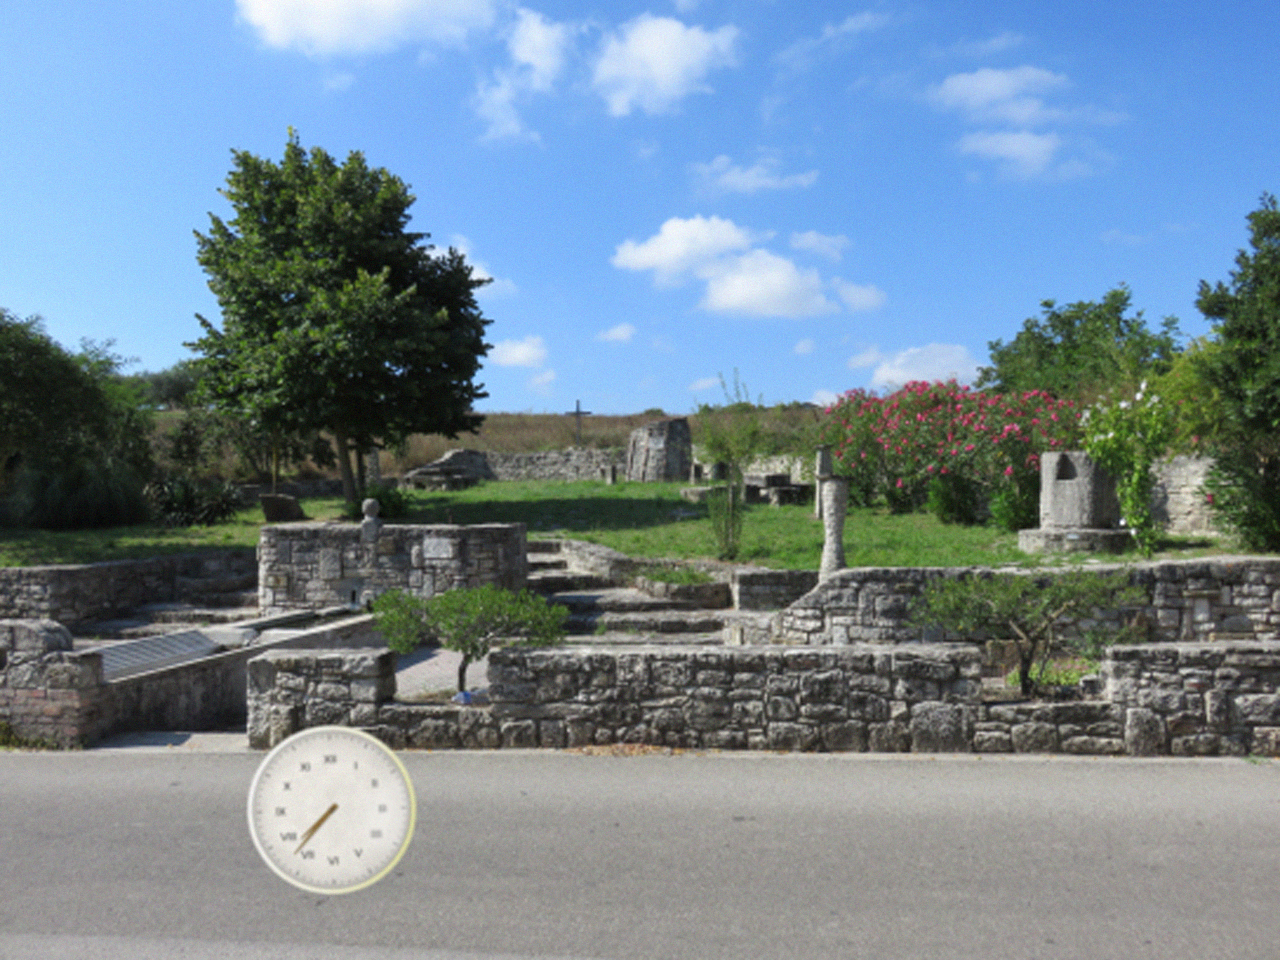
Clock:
7 h 37 min
